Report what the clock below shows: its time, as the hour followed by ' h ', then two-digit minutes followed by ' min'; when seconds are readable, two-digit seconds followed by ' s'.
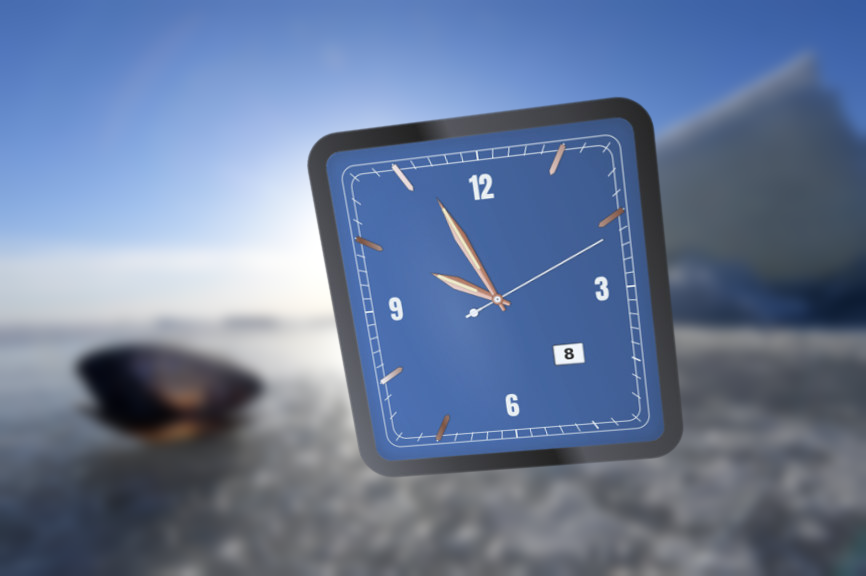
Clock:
9 h 56 min 11 s
